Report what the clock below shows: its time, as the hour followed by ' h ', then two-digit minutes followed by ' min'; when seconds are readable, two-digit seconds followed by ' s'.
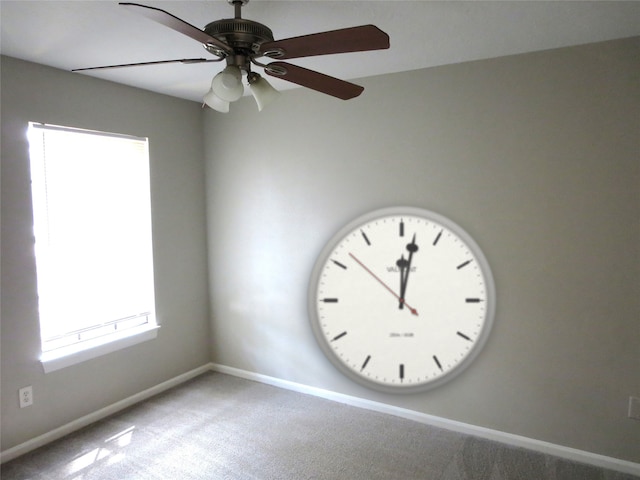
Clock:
12 h 01 min 52 s
